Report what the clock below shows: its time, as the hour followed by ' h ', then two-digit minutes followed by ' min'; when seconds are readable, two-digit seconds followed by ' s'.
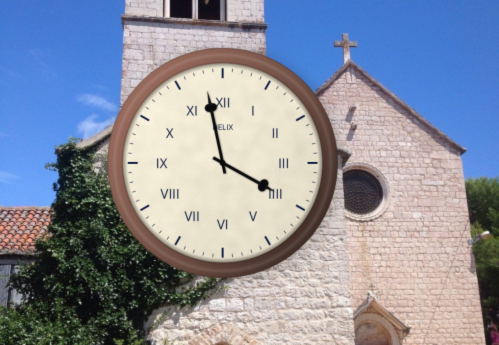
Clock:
3 h 58 min
